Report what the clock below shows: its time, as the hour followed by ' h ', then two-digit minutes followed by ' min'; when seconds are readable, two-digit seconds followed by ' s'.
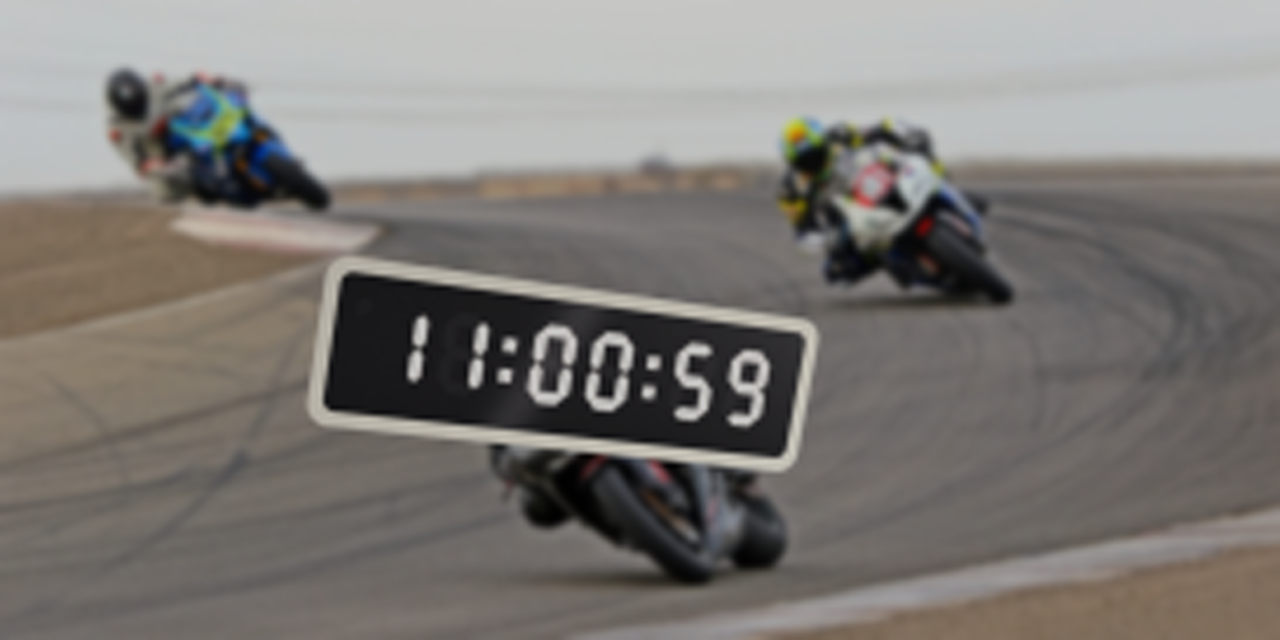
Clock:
11 h 00 min 59 s
